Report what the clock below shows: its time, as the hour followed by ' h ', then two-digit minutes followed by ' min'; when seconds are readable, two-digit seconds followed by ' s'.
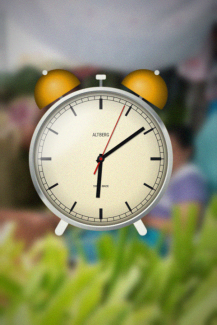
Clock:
6 h 09 min 04 s
